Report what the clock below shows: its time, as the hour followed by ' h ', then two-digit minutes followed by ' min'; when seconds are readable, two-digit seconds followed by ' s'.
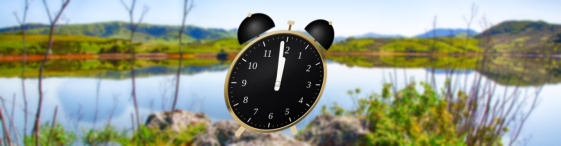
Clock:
11 h 59 min
